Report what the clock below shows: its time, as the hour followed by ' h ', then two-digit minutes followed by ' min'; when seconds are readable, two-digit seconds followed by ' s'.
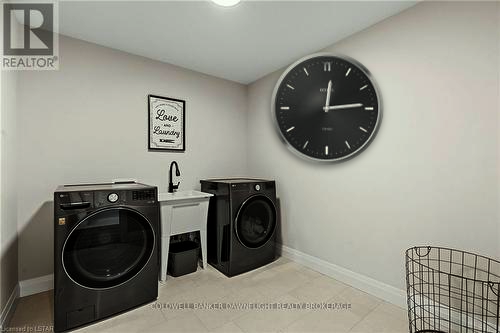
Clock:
12 h 14 min
